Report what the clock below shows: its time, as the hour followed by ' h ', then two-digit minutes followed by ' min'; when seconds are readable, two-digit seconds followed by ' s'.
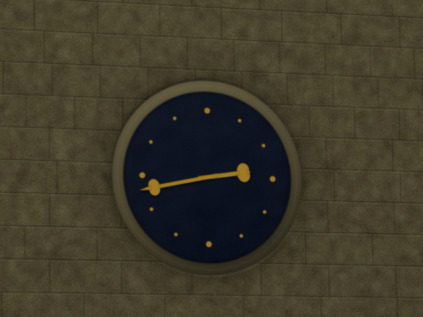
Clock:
2 h 43 min
